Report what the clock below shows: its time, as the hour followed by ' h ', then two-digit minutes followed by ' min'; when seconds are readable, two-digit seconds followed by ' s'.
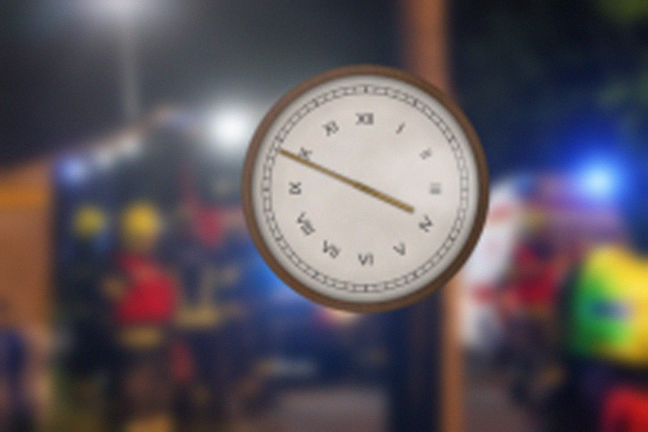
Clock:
3 h 49 min
